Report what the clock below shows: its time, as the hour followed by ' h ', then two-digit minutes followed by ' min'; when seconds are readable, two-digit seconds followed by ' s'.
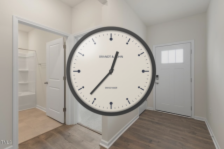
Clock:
12 h 37 min
